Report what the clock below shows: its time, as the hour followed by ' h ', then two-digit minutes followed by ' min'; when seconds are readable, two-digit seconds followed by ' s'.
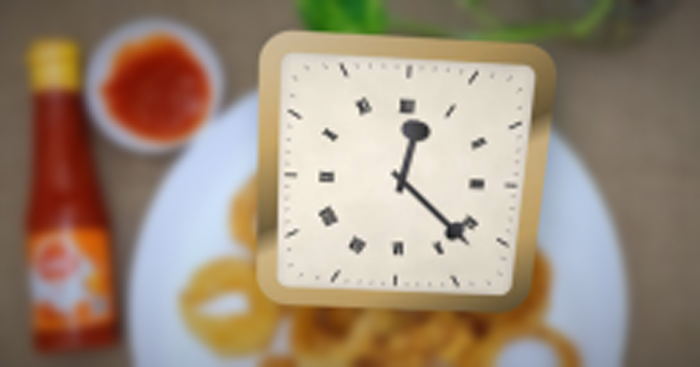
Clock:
12 h 22 min
